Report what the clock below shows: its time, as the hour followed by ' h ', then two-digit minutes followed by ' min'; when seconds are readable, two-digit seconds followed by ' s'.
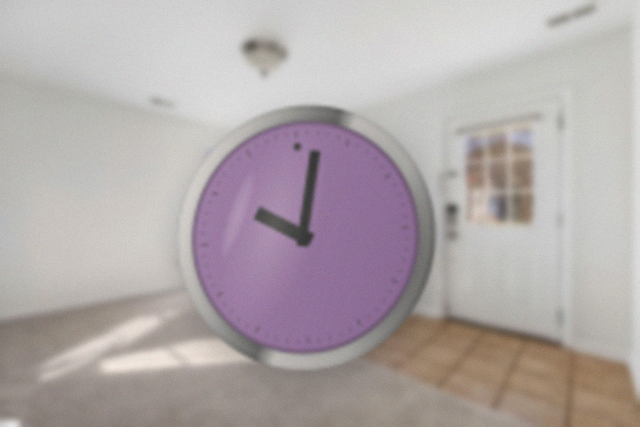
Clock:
10 h 02 min
